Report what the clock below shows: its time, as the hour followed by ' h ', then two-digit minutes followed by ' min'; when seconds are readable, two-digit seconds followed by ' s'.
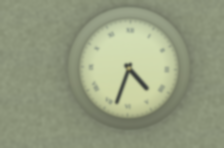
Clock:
4 h 33 min
